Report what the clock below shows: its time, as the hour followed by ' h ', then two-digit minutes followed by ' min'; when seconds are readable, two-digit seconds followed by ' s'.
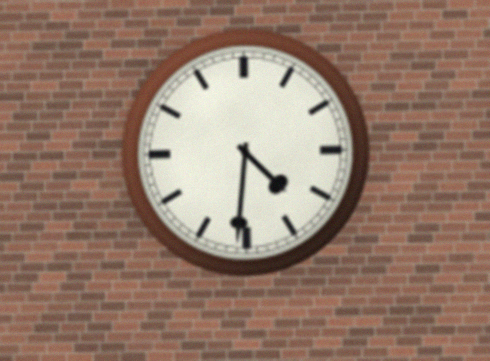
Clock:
4 h 31 min
